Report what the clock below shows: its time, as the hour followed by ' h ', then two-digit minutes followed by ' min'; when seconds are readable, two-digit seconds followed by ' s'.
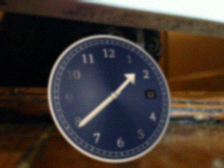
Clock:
1 h 39 min
